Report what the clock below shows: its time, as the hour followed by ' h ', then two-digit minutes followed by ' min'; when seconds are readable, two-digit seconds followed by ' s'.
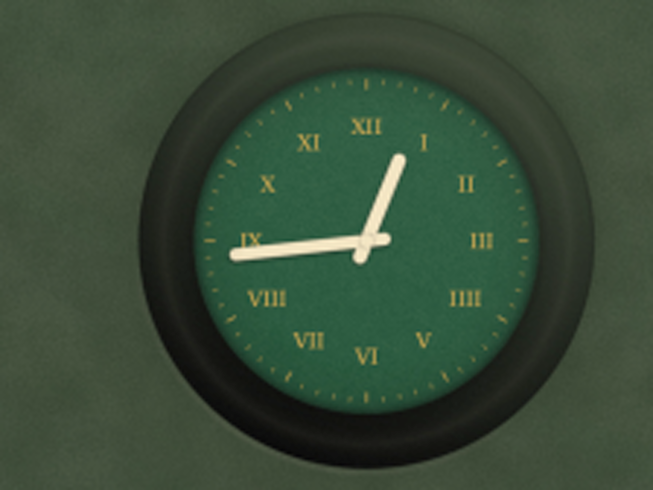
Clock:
12 h 44 min
